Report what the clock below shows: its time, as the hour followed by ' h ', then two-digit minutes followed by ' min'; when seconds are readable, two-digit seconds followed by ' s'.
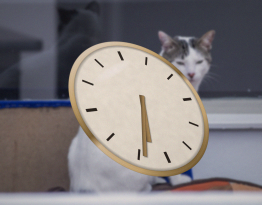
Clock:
6 h 34 min
